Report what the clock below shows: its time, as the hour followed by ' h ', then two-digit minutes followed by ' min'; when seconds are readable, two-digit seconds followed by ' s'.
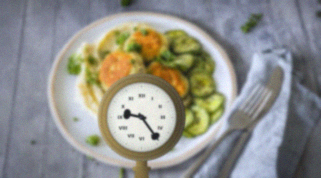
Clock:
9 h 24 min
